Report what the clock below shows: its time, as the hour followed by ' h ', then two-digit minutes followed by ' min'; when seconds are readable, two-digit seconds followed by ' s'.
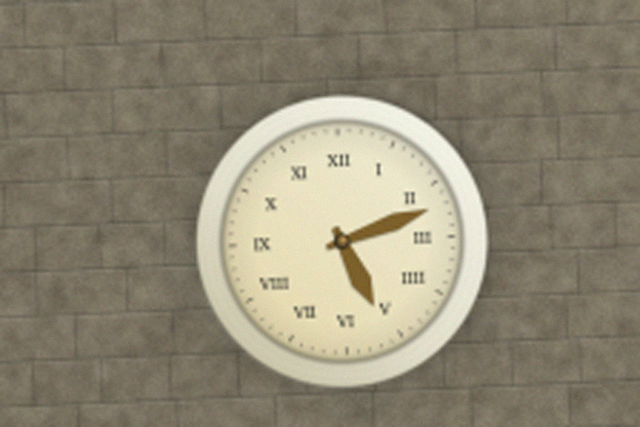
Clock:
5 h 12 min
